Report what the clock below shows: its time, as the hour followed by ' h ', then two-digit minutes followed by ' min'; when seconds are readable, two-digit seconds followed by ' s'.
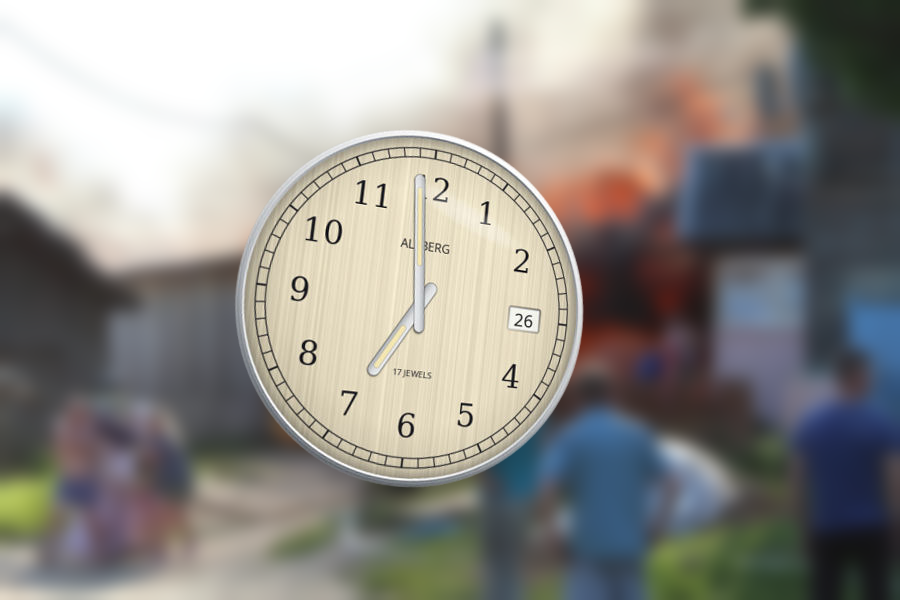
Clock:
6 h 59 min
